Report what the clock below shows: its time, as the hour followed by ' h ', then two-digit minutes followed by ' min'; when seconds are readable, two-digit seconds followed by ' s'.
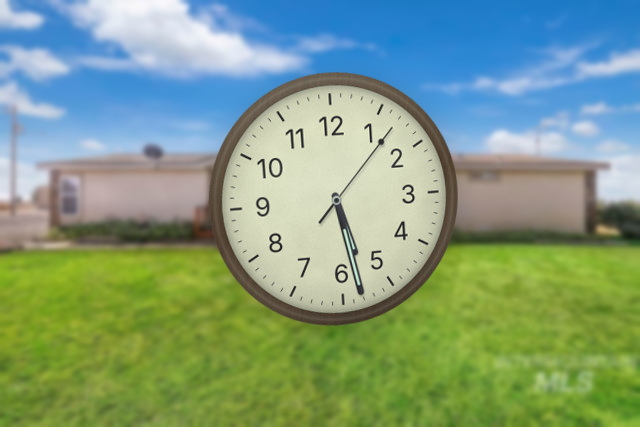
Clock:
5 h 28 min 07 s
